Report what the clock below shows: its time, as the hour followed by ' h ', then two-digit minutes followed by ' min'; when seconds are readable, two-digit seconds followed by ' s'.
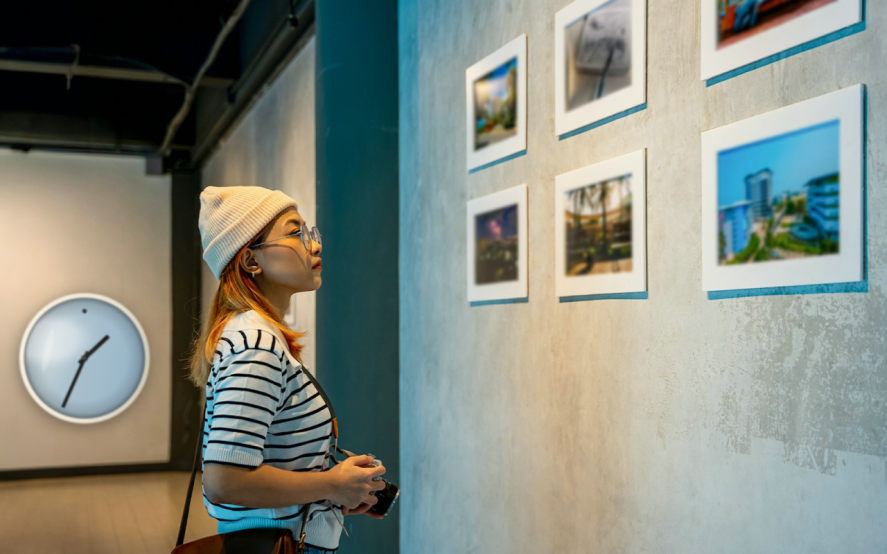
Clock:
1 h 34 min
